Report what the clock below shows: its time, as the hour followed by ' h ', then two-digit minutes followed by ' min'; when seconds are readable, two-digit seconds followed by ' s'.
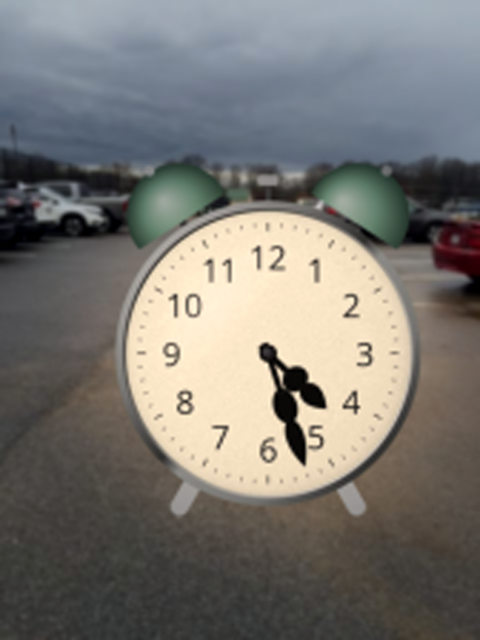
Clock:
4 h 27 min
